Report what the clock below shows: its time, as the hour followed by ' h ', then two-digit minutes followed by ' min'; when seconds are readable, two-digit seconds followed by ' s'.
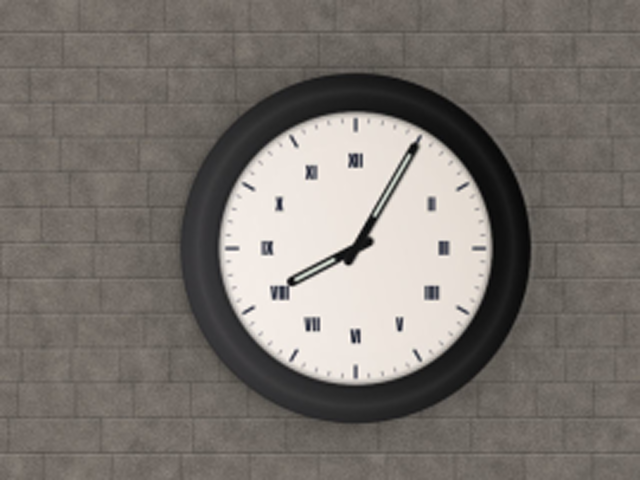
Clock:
8 h 05 min
